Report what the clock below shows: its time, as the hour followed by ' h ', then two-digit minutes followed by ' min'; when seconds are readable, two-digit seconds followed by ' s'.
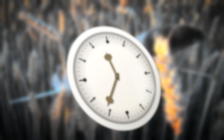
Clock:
11 h 36 min
